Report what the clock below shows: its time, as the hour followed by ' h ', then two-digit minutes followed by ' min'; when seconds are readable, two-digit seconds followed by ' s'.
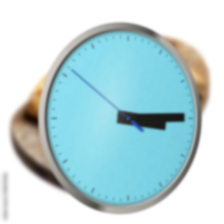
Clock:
3 h 14 min 51 s
